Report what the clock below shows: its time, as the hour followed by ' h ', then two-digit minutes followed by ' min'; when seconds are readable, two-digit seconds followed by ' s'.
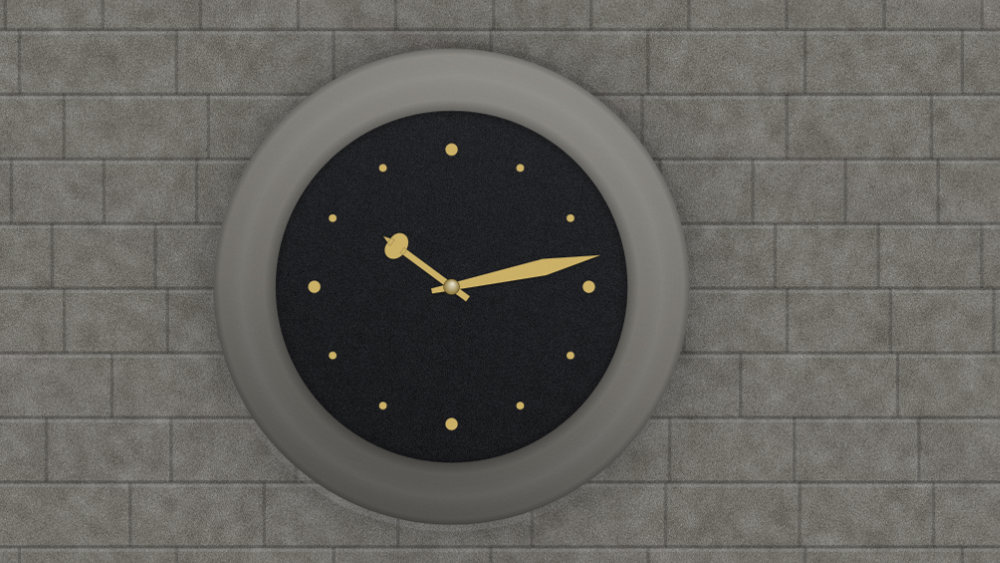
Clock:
10 h 13 min
